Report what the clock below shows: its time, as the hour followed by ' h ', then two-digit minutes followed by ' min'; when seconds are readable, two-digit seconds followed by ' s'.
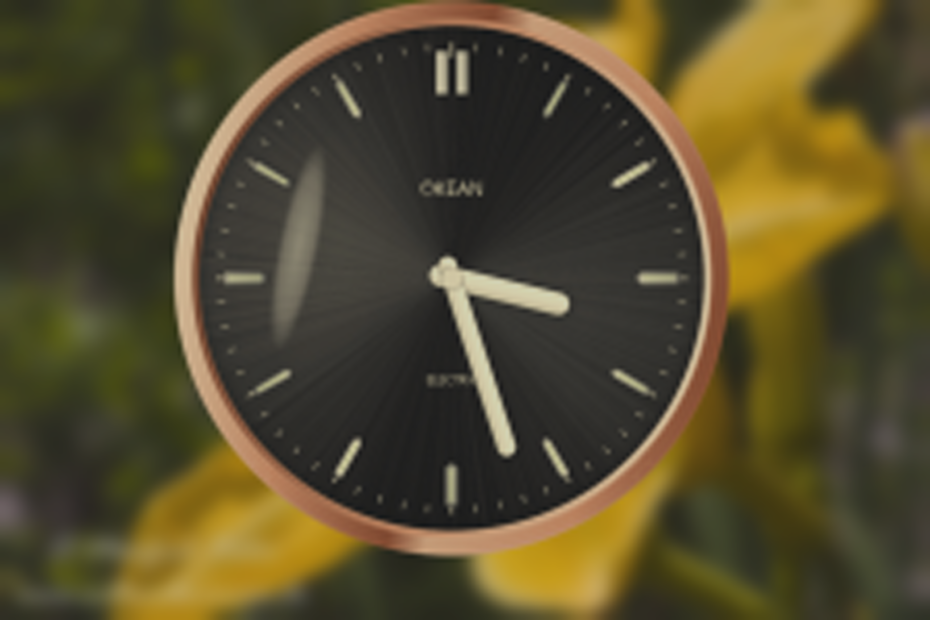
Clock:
3 h 27 min
